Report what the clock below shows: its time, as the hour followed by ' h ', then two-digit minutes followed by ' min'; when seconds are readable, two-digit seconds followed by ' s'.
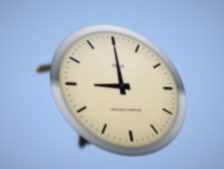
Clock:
9 h 00 min
